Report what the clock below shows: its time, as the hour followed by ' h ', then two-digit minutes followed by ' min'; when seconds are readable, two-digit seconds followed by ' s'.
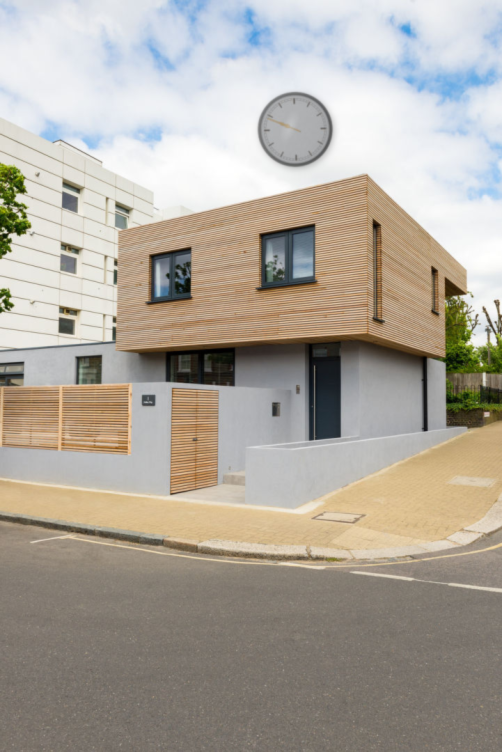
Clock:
9 h 49 min
